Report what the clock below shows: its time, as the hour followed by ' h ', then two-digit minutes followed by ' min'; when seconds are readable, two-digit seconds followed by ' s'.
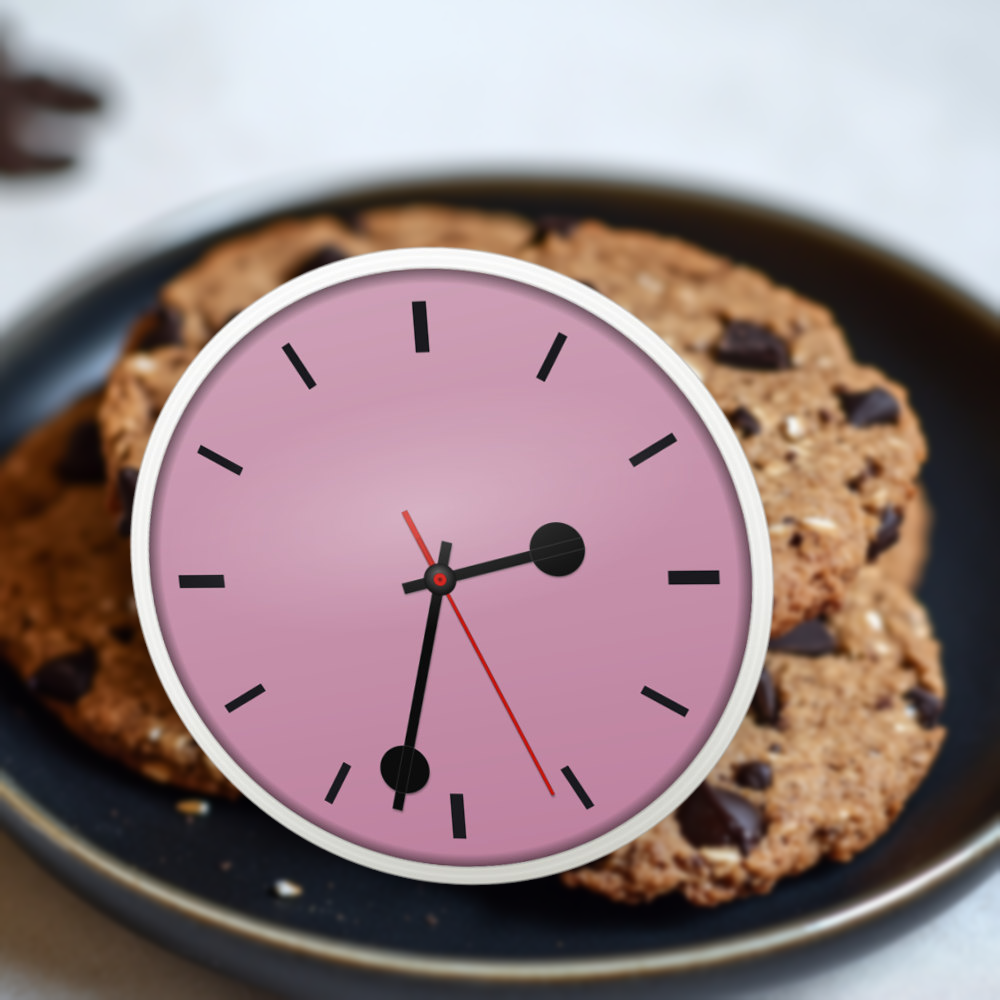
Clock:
2 h 32 min 26 s
